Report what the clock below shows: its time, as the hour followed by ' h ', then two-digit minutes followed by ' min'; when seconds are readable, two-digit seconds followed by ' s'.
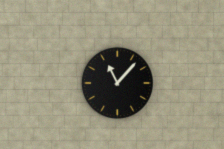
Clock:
11 h 07 min
